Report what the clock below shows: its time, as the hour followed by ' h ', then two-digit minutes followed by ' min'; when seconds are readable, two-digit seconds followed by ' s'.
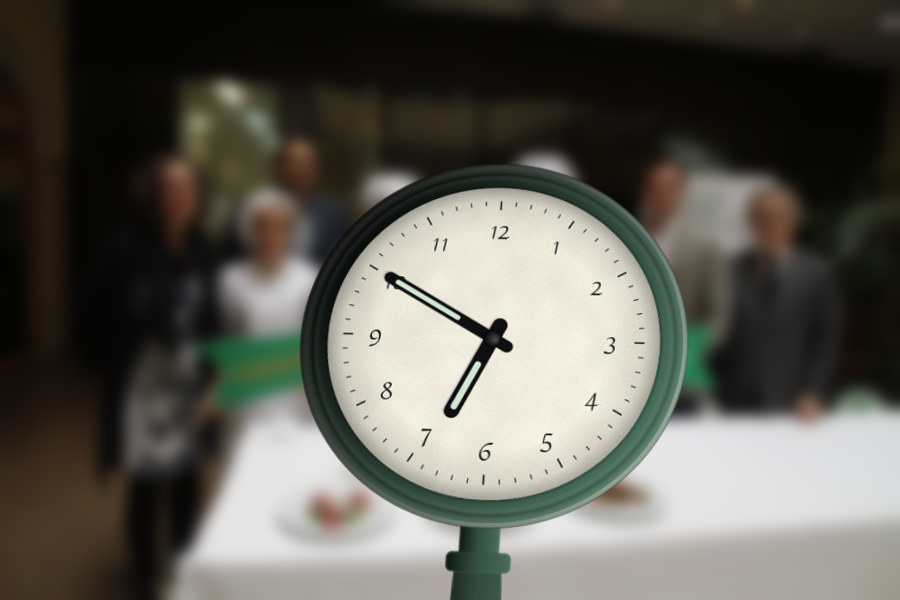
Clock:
6 h 50 min
